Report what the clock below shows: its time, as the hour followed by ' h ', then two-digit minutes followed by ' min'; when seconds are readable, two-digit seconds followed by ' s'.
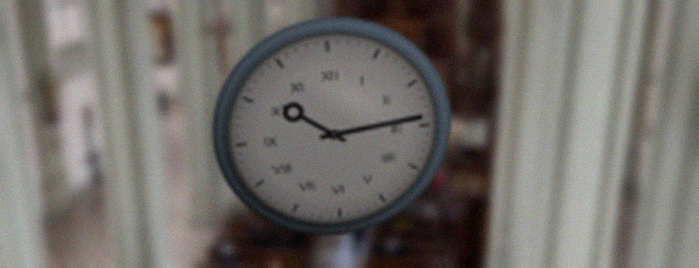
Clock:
10 h 14 min
